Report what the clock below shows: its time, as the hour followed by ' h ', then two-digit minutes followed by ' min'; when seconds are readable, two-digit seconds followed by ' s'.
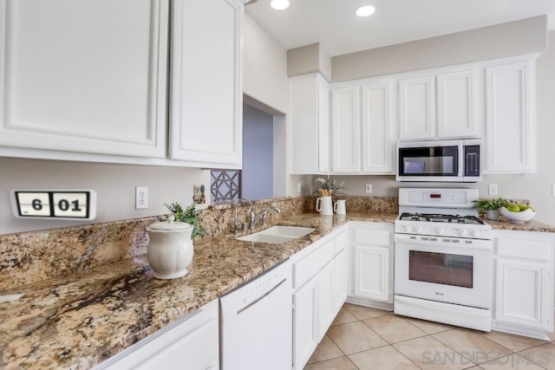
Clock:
6 h 01 min
